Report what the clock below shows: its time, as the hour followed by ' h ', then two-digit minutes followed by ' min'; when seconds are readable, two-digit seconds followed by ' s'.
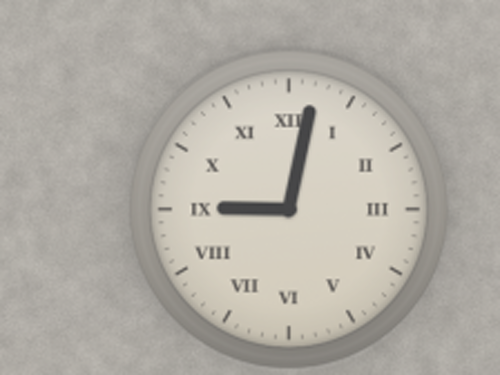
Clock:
9 h 02 min
